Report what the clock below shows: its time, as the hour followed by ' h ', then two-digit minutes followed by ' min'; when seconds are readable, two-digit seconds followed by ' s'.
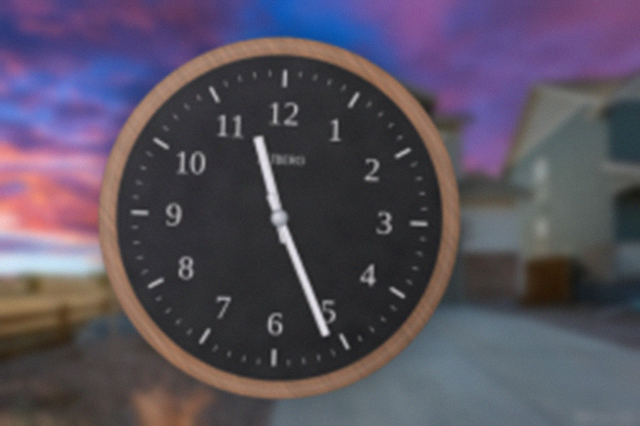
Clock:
11 h 26 min
